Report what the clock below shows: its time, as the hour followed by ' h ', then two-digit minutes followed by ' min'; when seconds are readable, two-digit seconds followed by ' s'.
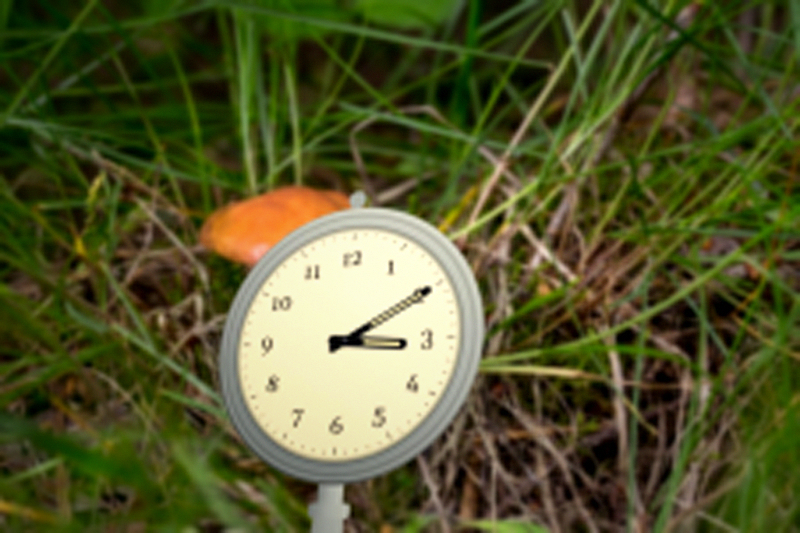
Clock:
3 h 10 min
